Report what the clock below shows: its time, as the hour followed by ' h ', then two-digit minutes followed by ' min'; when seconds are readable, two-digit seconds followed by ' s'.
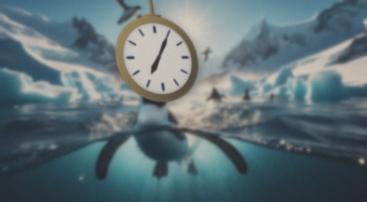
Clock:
7 h 05 min
